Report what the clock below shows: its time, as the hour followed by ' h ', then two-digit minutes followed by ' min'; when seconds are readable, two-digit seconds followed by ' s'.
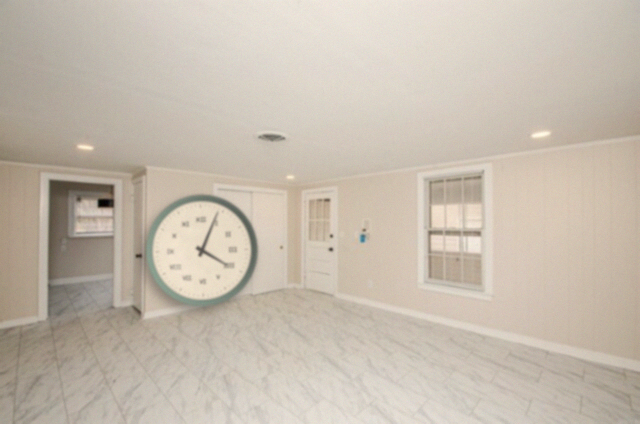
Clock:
4 h 04 min
